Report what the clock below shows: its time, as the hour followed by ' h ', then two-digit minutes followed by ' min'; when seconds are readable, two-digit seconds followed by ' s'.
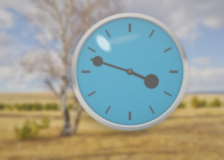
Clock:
3 h 48 min
